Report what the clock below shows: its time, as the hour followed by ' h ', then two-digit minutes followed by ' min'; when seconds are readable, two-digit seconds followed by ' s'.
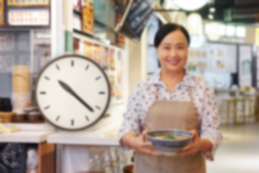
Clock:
10 h 22 min
